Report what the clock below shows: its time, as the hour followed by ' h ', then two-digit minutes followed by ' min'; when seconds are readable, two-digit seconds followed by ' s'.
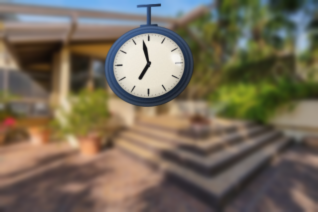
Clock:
6 h 58 min
